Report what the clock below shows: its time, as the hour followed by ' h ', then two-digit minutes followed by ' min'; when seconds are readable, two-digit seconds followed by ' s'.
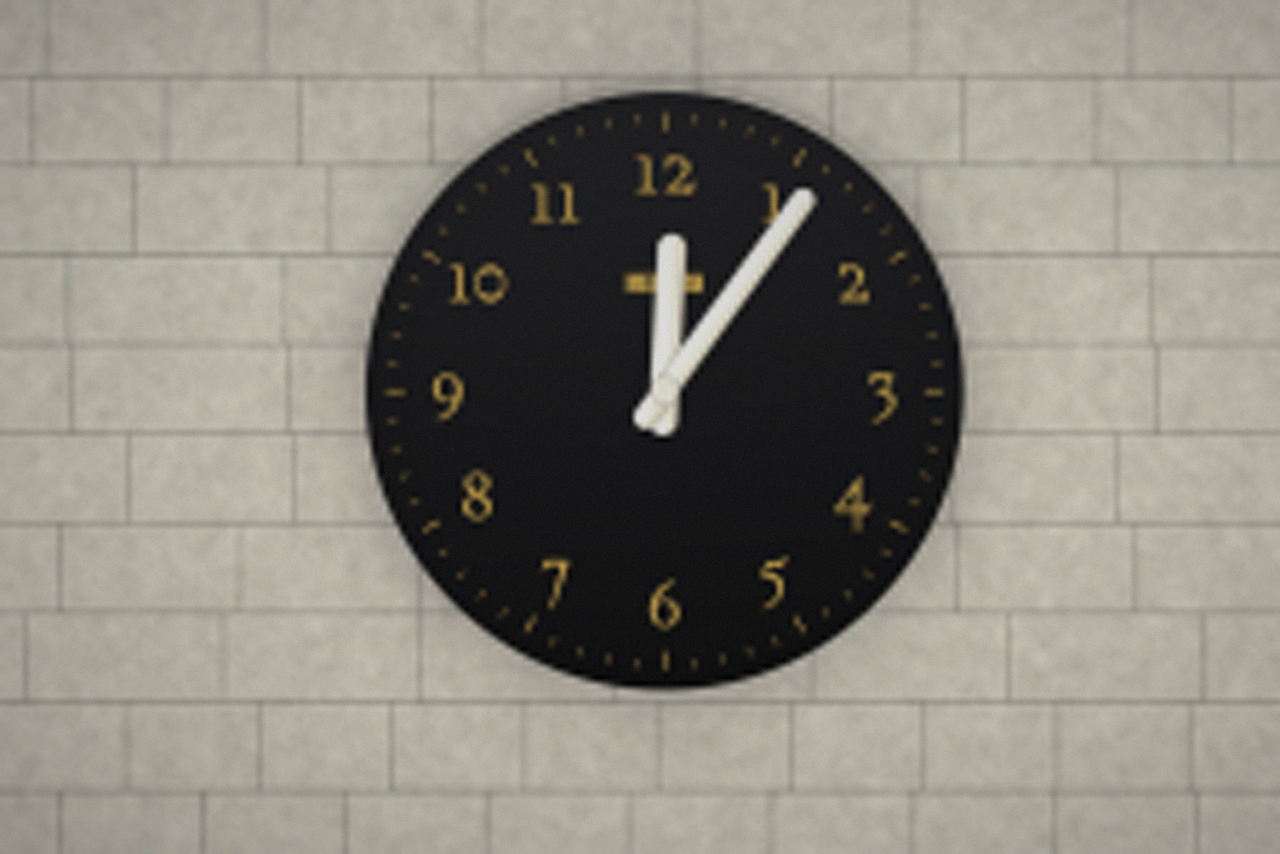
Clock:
12 h 06 min
